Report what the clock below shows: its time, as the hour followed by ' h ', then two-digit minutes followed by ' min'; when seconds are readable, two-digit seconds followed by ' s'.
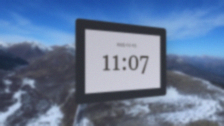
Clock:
11 h 07 min
